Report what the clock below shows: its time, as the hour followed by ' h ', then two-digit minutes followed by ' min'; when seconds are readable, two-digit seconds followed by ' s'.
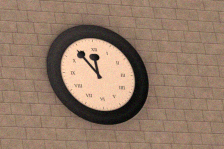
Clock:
11 h 54 min
